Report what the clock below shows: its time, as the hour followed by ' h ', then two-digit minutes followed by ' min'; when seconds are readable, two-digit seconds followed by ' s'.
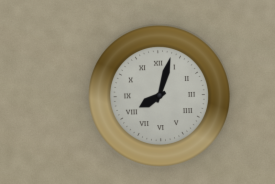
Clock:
8 h 03 min
